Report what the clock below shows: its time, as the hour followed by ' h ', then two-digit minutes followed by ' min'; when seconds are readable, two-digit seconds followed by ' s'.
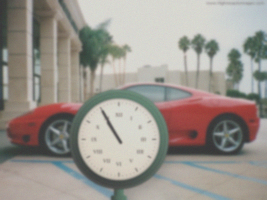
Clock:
10 h 55 min
